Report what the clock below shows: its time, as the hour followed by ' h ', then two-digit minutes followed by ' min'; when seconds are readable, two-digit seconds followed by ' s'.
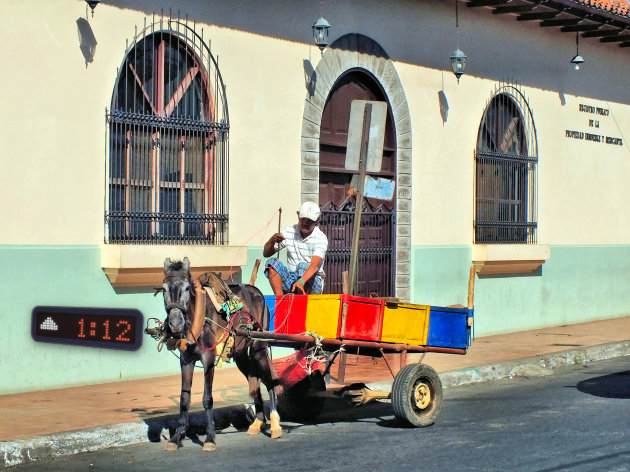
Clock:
1 h 12 min
